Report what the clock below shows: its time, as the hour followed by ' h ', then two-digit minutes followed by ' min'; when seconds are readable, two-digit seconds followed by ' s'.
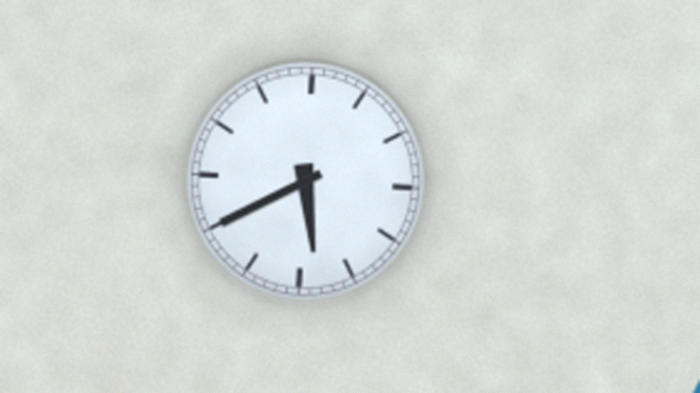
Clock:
5 h 40 min
